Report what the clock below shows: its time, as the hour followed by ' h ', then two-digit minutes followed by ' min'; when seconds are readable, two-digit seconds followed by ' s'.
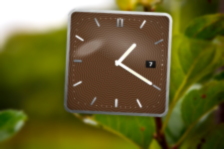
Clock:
1 h 20 min
